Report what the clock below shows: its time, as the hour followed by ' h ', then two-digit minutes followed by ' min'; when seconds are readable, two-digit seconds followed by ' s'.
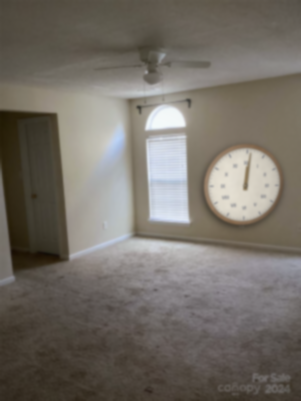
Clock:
12 h 01 min
